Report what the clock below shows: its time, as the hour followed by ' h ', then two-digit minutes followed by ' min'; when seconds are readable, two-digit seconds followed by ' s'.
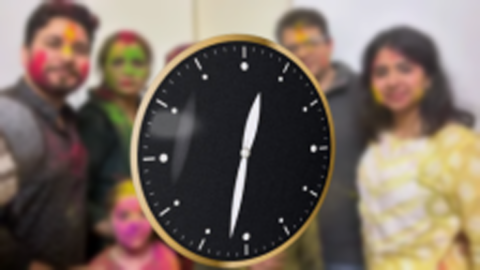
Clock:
12 h 32 min
